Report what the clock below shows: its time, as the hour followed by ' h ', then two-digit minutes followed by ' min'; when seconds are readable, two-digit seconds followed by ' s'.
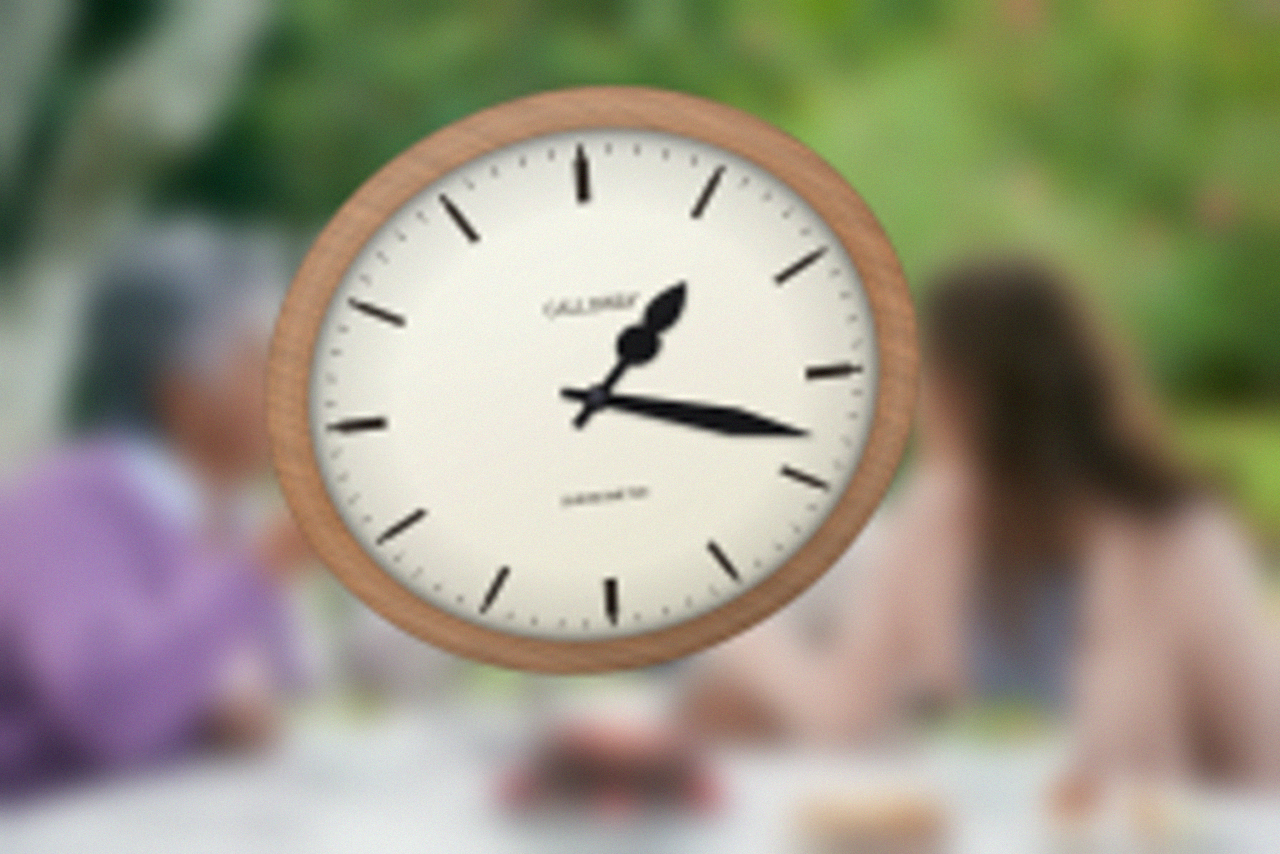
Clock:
1 h 18 min
